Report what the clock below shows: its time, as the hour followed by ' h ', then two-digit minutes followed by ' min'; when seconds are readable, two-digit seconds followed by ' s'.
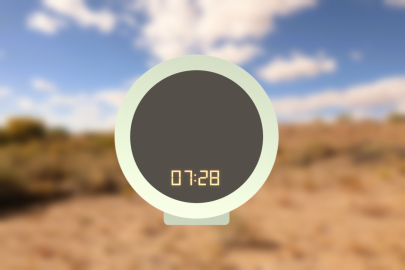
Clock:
7 h 28 min
